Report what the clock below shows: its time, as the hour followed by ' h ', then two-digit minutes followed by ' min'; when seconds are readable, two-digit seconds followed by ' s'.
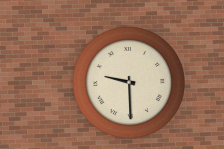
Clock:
9 h 30 min
